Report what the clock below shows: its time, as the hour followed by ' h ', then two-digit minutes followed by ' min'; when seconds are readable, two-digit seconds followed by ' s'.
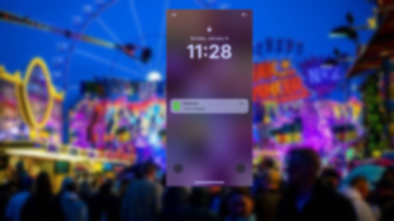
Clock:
11 h 28 min
